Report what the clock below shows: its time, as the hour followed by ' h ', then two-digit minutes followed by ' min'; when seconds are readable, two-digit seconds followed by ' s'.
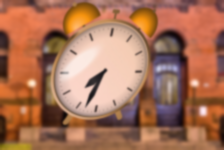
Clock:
7 h 33 min
